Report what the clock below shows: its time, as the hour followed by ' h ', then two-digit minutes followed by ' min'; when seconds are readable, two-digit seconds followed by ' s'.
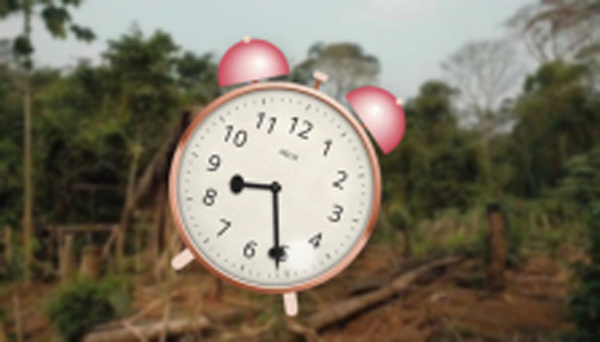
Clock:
8 h 26 min
